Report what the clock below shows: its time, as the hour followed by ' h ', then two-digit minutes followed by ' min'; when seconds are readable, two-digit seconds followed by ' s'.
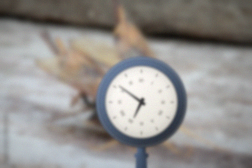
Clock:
6 h 51 min
